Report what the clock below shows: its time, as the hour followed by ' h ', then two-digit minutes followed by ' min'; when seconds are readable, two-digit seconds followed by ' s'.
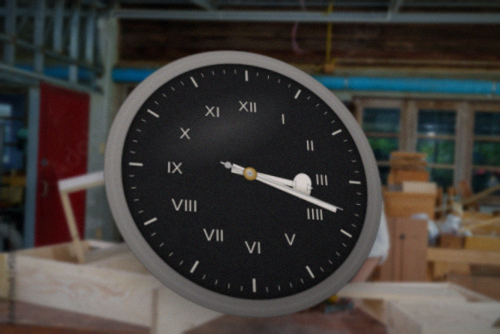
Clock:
3 h 18 min 18 s
